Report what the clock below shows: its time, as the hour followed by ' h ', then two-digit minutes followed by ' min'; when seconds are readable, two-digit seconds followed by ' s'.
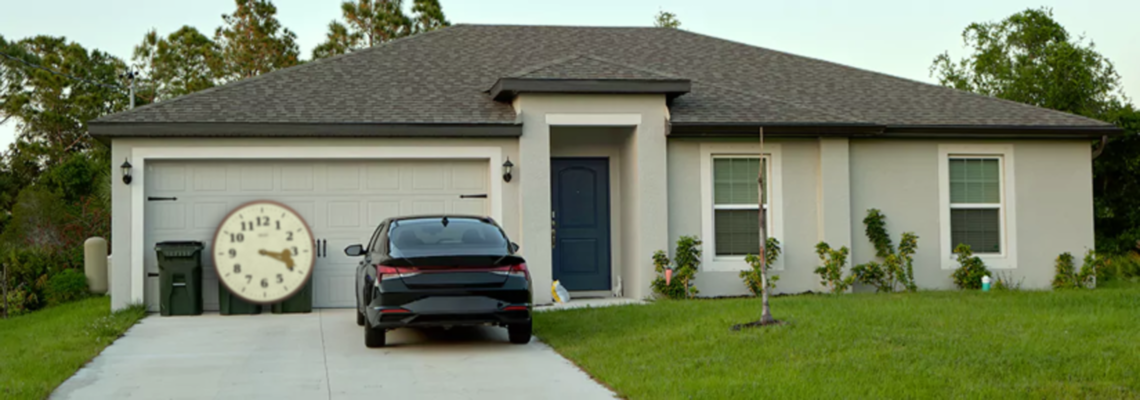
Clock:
3 h 19 min
